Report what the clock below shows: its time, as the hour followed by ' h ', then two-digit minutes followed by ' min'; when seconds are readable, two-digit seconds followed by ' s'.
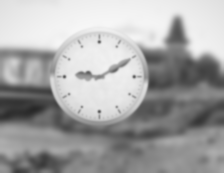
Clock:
9 h 10 min
